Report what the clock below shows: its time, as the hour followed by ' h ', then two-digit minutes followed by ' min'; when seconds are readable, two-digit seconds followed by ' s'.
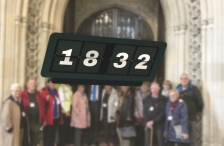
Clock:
18 h 32 min
